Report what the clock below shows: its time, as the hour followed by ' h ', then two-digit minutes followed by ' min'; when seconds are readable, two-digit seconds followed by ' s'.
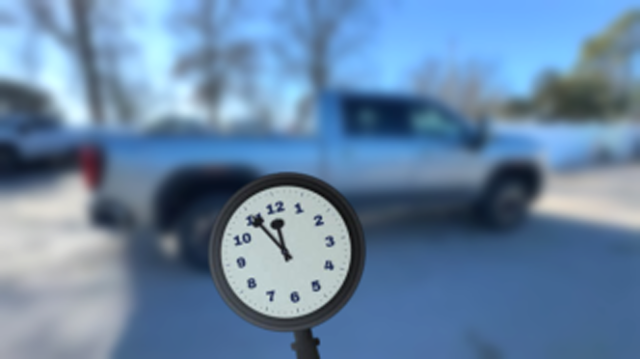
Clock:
11 h 55 min
